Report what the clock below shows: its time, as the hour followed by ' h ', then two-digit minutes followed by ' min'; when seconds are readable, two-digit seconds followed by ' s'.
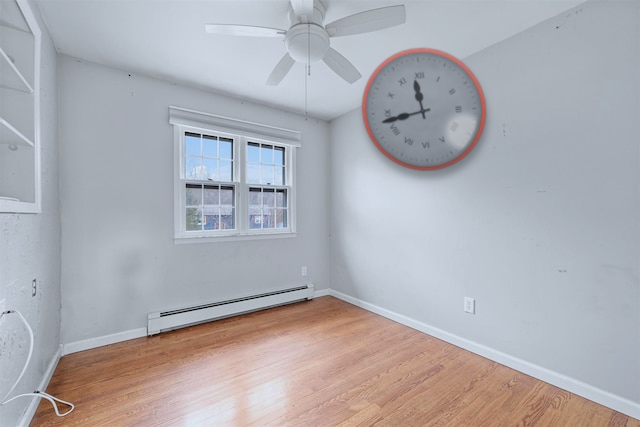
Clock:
11 h 43 min
